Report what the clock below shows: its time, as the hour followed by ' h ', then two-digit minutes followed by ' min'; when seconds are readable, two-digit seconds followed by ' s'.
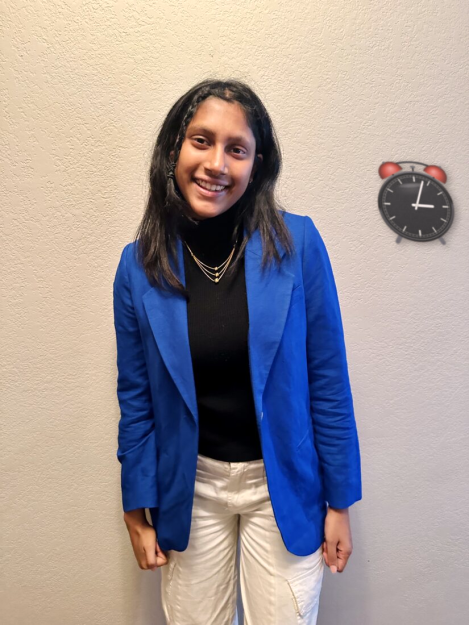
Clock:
3 h 03 min
